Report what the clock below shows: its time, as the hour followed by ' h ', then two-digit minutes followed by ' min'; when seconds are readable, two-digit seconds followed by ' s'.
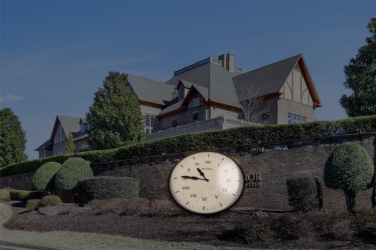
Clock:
10 h 46 min
